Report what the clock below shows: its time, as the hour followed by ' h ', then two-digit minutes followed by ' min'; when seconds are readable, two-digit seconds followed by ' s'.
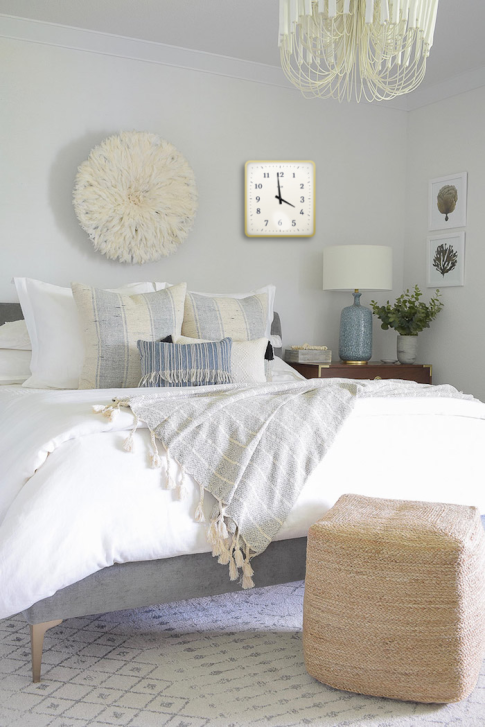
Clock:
3 h 59 min
